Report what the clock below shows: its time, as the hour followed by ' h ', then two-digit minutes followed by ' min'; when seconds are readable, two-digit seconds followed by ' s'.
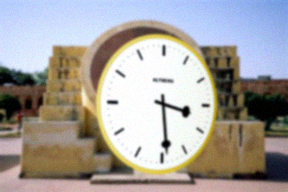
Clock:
3 h 29 min
